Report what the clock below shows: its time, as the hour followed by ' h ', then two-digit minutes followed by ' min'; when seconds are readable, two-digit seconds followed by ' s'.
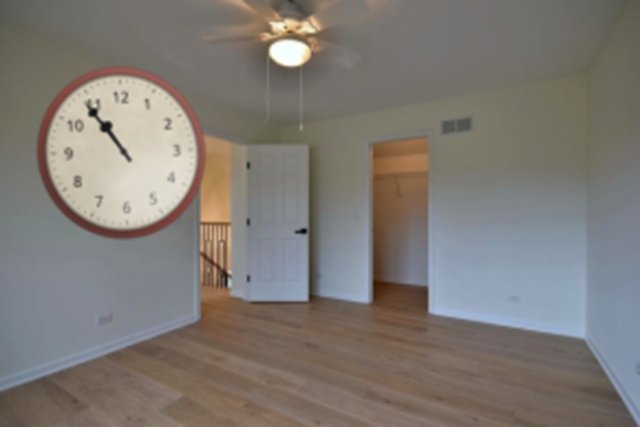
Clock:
10 h 54 min
